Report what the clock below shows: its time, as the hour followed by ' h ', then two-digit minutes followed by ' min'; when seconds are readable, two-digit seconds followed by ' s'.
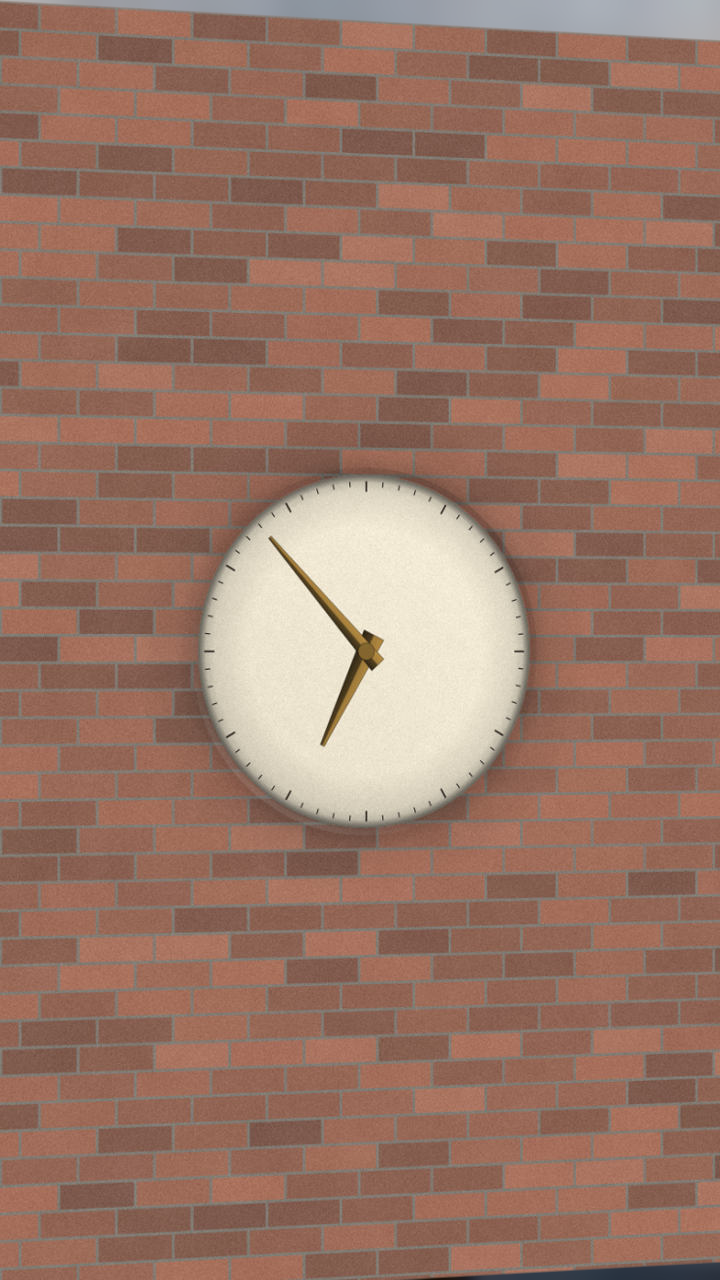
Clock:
6 h 53 min
